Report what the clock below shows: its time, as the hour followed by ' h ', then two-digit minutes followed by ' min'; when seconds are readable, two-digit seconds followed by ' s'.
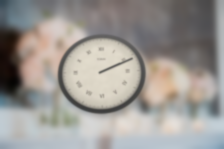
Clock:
2 h 11 min
